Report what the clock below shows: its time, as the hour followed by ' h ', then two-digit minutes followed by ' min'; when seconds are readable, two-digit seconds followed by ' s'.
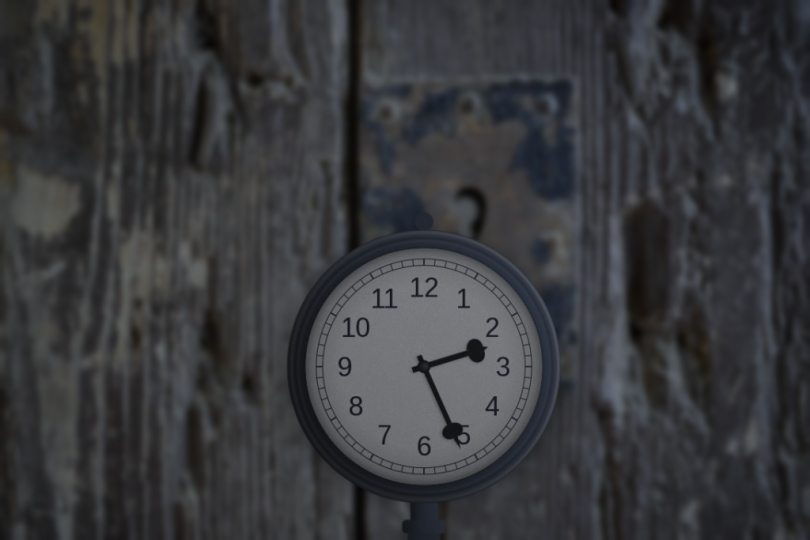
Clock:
2 h 26 min
